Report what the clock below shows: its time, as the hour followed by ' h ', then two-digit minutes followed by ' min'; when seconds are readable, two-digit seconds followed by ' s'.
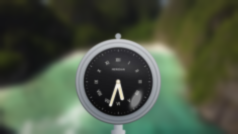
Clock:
5 h 33 min
